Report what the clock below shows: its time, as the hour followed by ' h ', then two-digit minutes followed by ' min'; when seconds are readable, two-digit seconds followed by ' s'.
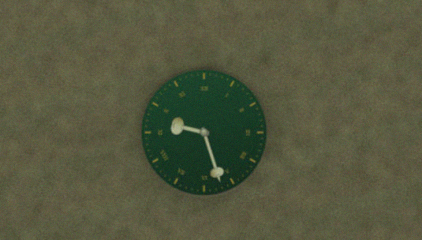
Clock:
9 h 27 min
